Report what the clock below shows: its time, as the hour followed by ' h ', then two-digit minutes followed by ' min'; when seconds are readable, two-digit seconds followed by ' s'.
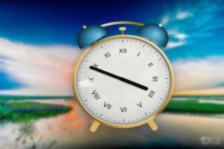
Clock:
3 h 49 min
